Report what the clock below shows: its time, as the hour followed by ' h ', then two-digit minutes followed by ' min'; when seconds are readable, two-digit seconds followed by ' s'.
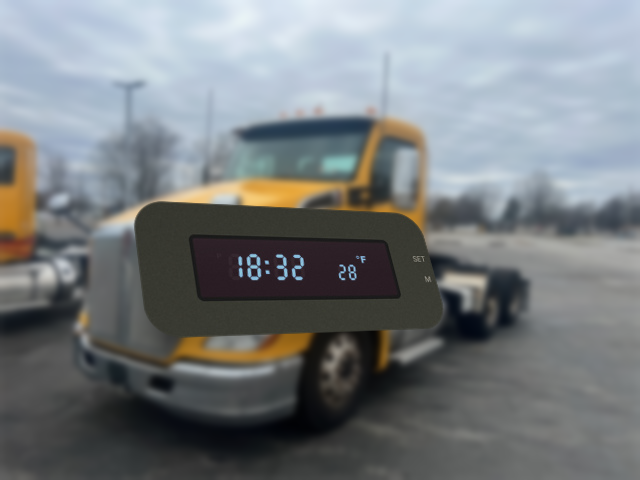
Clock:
18 h 32 min
